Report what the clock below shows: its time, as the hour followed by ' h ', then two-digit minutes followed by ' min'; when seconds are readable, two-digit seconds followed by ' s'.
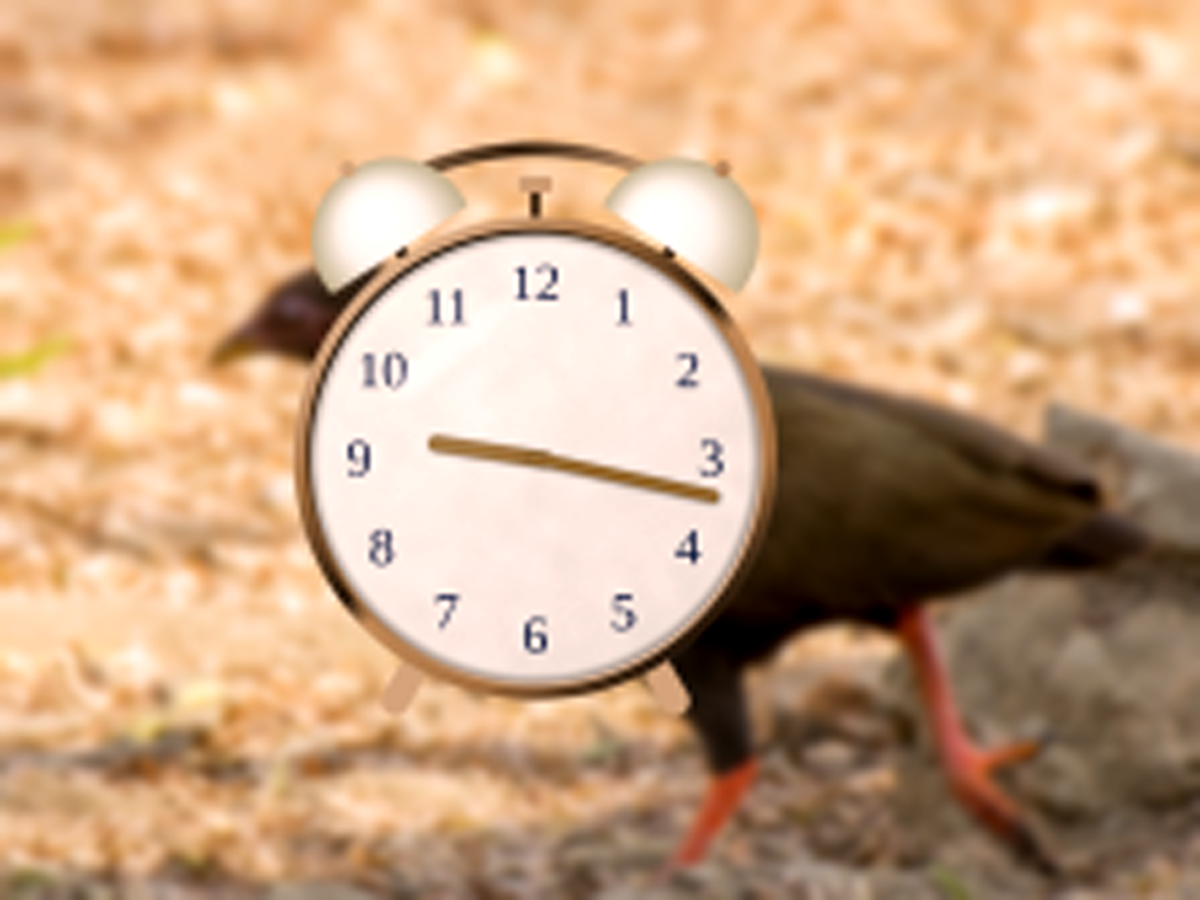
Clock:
9 h 17 min
